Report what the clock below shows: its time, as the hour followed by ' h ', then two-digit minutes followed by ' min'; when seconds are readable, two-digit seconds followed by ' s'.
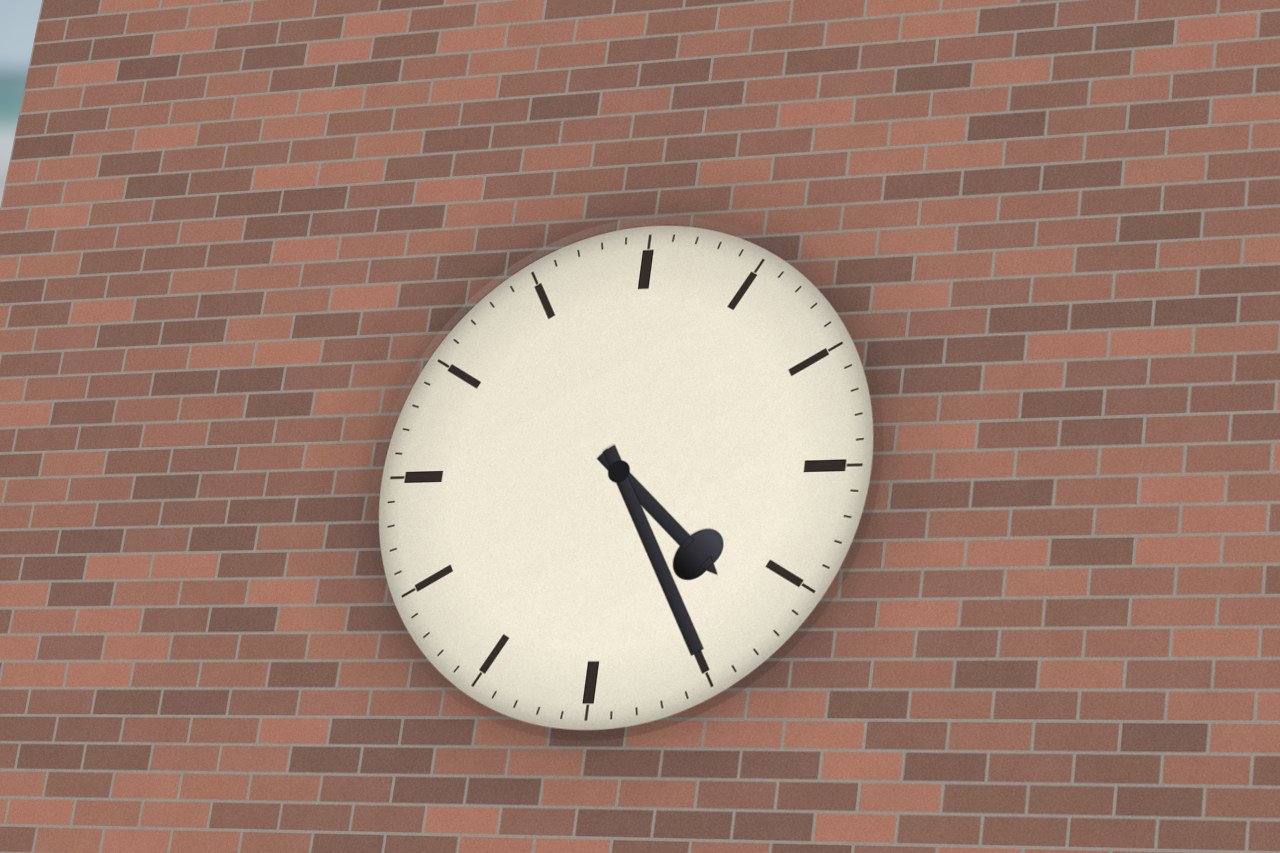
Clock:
4 h 25 min
